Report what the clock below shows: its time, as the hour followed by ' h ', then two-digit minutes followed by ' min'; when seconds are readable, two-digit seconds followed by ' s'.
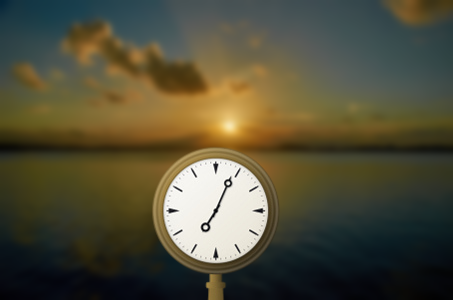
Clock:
7 h 04 min
